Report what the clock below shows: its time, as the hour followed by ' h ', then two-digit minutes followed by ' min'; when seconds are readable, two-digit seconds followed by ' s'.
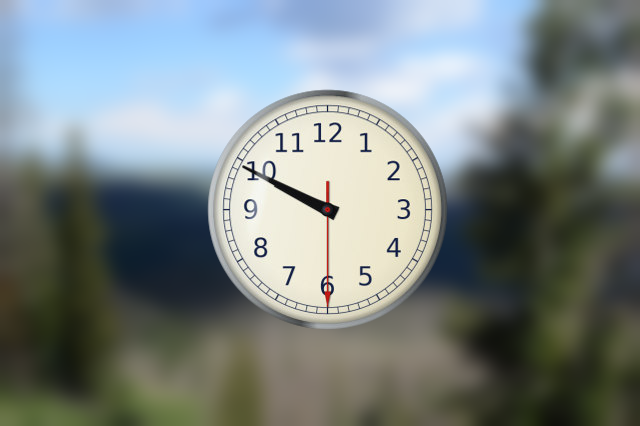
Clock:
9 h 49 min 30 s
